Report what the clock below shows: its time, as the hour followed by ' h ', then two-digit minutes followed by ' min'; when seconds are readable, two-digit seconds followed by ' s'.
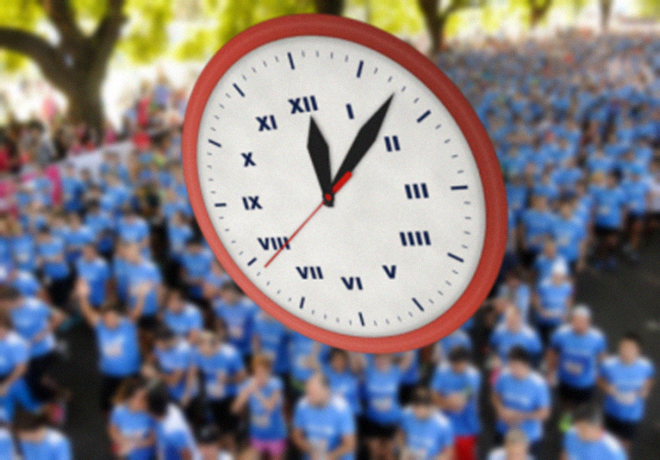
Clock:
12 h 07 min 39 s
